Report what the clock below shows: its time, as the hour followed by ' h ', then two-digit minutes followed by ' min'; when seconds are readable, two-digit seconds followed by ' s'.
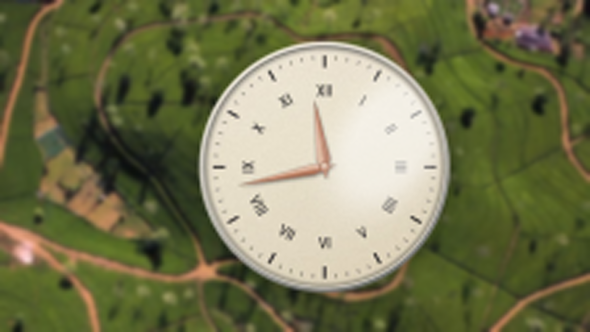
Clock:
11 h 43 min
